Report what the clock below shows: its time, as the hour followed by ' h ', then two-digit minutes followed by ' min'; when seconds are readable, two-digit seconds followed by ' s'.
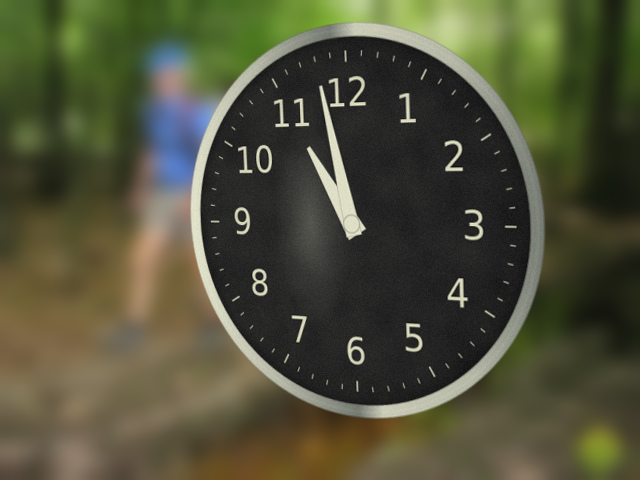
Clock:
10 h 58 min
